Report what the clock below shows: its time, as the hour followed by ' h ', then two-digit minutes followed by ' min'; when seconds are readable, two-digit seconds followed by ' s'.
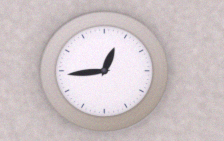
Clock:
12 h 44 min
